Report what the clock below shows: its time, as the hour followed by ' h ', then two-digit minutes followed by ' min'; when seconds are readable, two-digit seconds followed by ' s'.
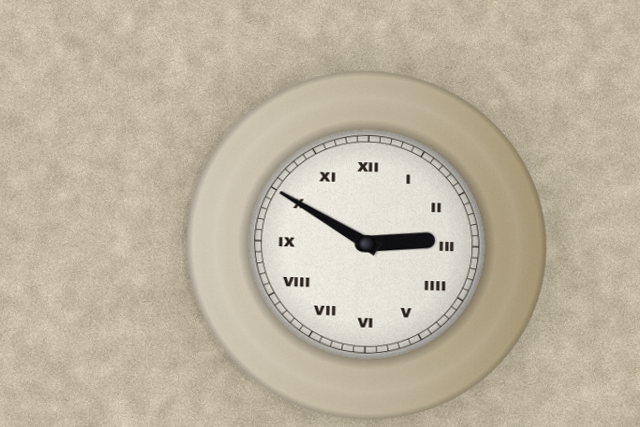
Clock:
2 h 50 min
